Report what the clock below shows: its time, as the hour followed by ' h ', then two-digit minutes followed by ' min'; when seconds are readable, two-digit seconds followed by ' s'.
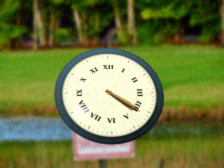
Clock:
4 h 21 min
